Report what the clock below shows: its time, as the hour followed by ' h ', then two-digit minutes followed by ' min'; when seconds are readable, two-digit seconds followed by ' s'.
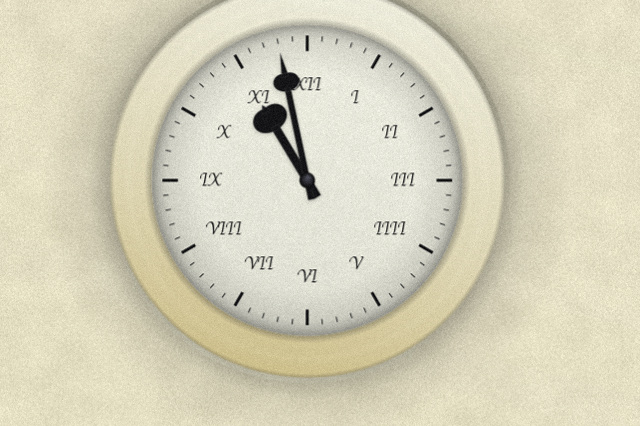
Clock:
10 h 58 min
